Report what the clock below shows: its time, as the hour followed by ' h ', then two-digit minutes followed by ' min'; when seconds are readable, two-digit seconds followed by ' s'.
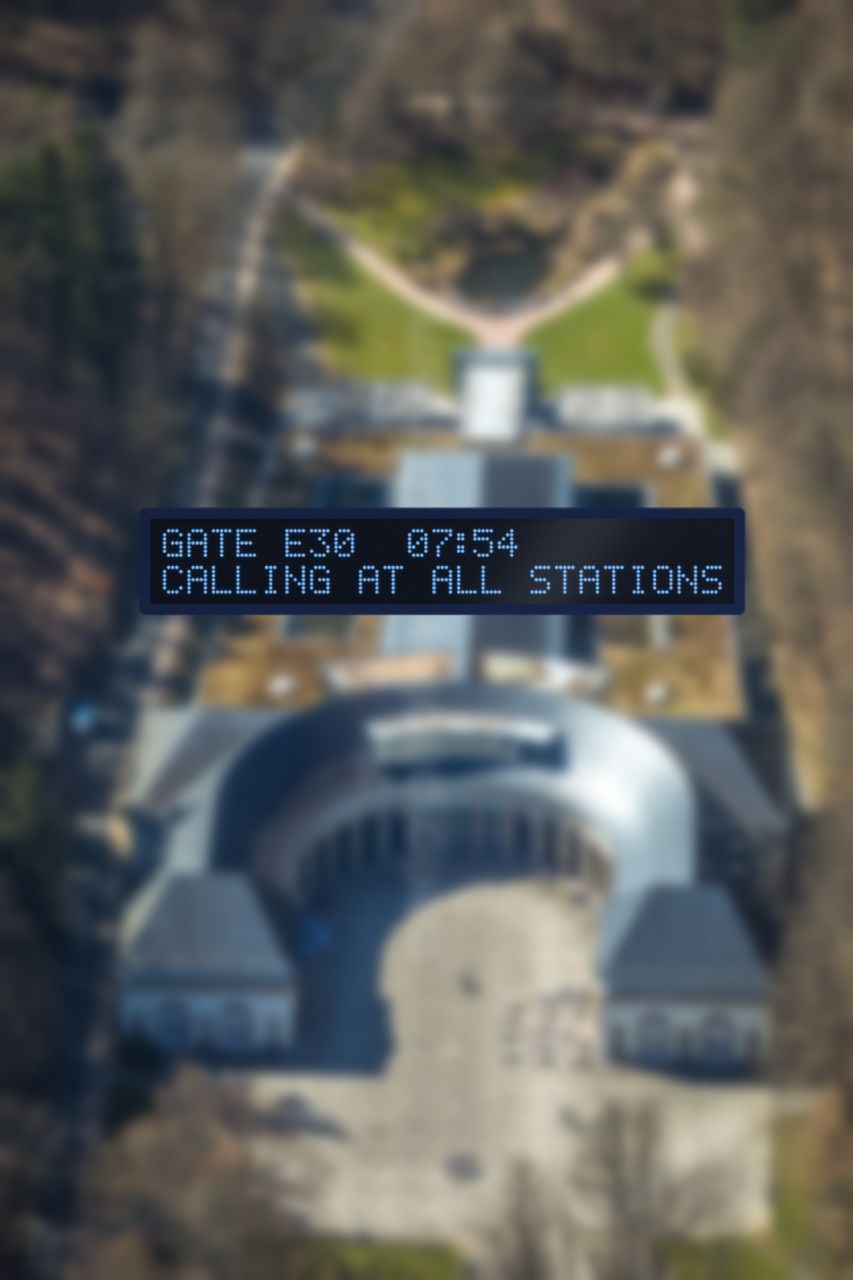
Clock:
7 h 54 min
